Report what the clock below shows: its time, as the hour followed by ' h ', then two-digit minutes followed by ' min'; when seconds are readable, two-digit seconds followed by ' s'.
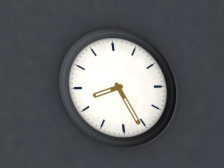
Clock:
8 h 26 min
